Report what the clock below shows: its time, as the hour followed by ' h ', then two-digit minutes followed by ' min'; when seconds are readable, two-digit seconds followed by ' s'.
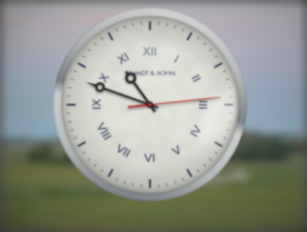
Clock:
10 h 48 min 14 s
